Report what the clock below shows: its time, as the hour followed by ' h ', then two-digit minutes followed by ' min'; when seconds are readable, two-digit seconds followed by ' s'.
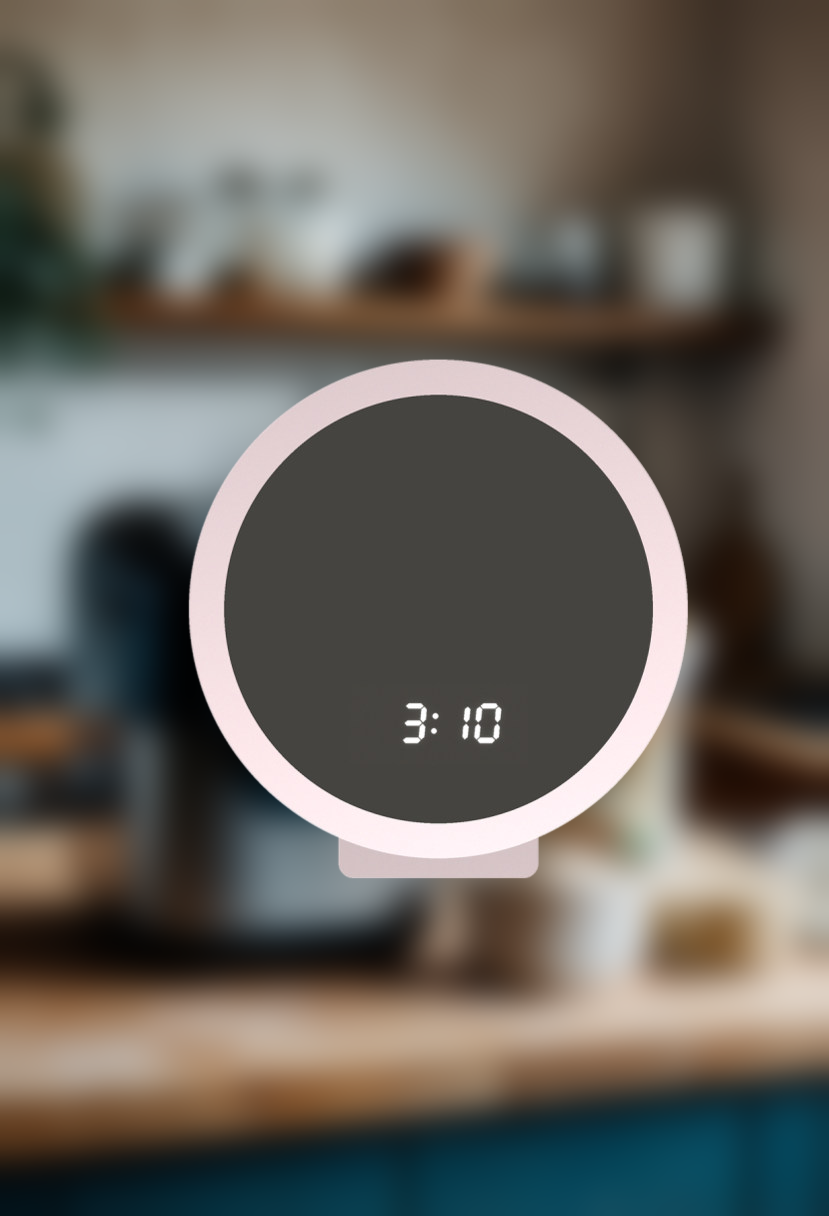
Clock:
3 h 10 min
